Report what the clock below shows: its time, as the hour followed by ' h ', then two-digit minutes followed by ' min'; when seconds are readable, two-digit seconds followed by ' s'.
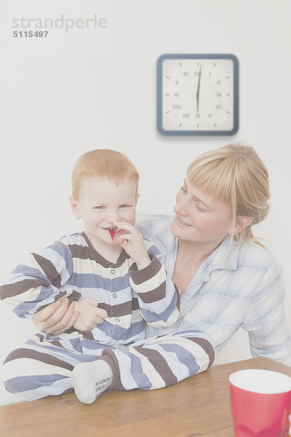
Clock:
6 h 01 min
